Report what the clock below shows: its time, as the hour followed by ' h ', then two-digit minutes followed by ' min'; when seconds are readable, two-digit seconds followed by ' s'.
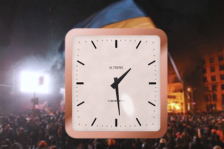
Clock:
1 h 29 min
